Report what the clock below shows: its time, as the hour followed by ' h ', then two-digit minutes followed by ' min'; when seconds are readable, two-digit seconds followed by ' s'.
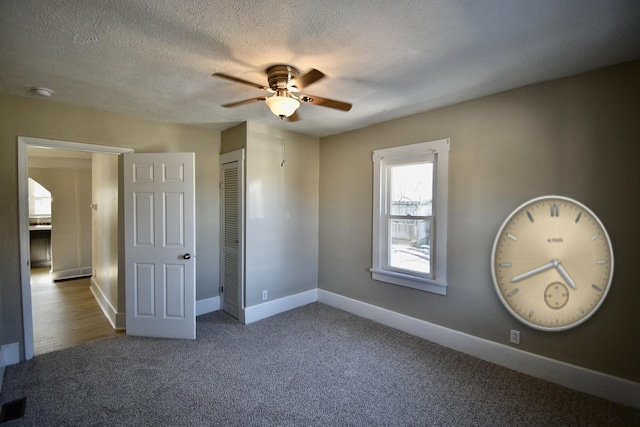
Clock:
4 h 42 min
